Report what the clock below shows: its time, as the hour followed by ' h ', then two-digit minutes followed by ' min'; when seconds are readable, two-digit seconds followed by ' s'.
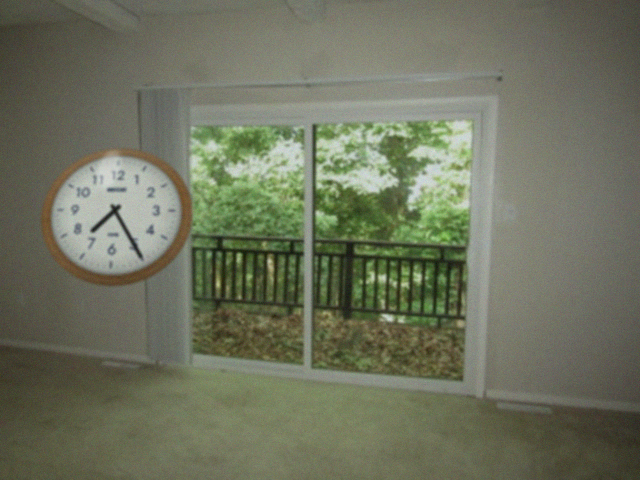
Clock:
7 h 25 min
